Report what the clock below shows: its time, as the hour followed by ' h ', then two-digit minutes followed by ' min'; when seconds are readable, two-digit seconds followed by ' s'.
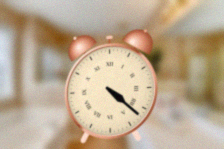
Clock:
4 h 22 min
